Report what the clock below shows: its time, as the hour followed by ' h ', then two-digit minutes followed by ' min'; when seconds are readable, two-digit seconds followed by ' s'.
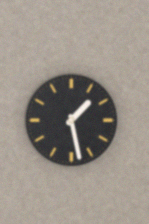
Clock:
1 h 28 min
